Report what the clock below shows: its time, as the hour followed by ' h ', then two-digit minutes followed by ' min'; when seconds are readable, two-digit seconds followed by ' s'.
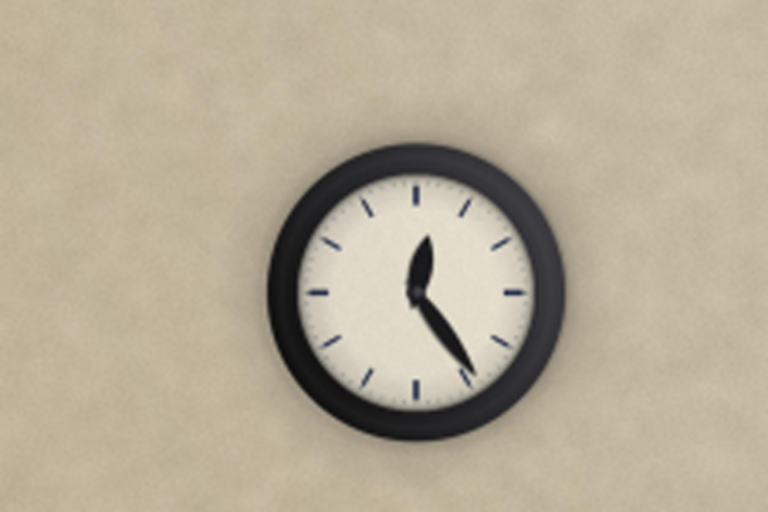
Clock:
12 h 24 min
